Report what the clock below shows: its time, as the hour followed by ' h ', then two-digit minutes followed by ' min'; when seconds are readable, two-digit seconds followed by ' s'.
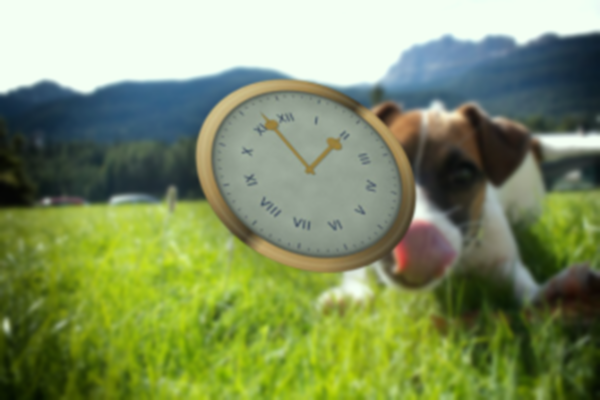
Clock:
1 h 57 min
